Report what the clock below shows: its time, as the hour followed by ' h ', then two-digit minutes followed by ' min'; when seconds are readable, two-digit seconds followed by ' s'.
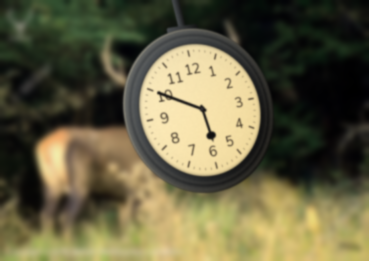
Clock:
5 h 50 min
